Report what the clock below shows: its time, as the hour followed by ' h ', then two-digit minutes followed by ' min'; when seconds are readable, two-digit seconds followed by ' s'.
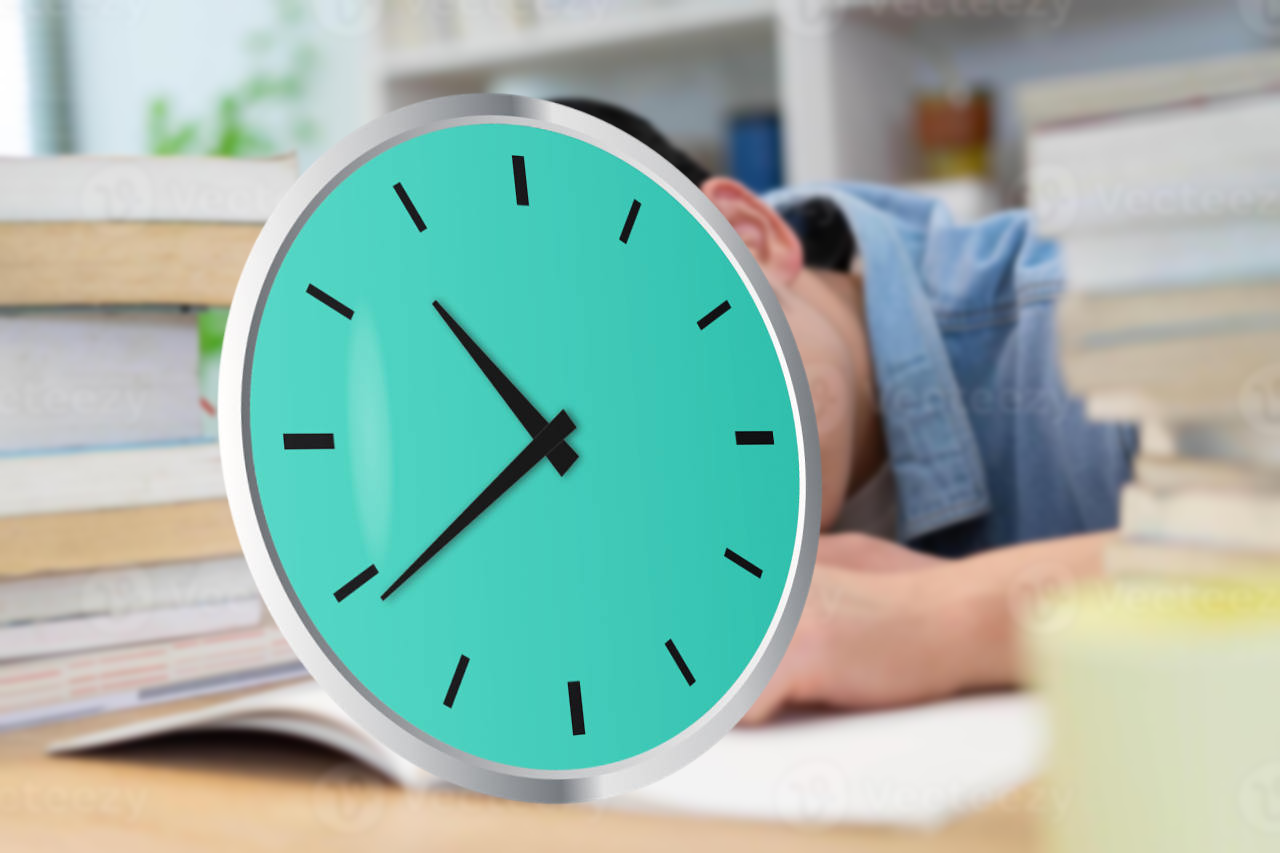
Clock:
10 h 39 min
